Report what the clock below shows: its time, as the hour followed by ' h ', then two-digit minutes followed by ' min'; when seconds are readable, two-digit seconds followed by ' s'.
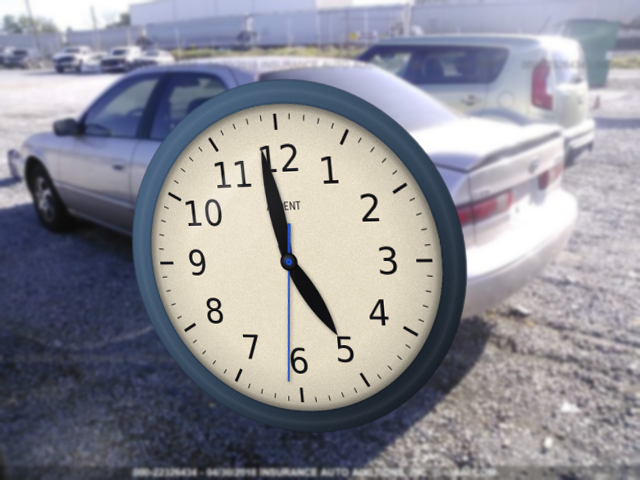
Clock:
4 h 58 min 31 s
